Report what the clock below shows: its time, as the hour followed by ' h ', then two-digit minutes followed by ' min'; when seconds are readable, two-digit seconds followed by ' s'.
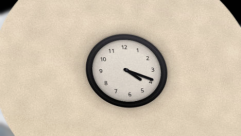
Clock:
4 h 19 min
